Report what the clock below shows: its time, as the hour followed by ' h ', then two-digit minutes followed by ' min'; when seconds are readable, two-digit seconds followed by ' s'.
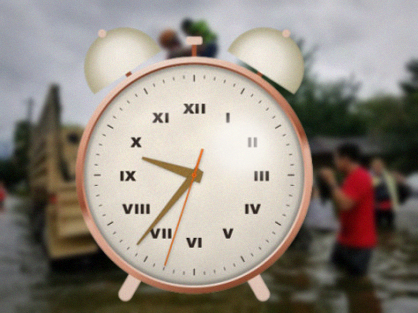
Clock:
9 h 36 min 33 s
